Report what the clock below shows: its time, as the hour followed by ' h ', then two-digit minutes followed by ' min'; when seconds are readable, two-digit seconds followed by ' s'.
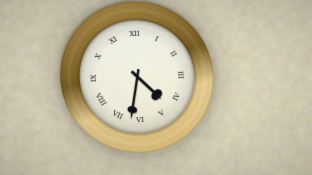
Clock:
4 h 32 min
